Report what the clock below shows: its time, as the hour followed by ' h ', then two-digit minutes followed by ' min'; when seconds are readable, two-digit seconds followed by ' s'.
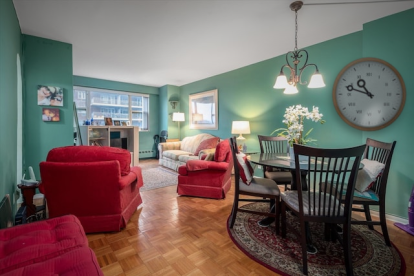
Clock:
10 h 48 min
